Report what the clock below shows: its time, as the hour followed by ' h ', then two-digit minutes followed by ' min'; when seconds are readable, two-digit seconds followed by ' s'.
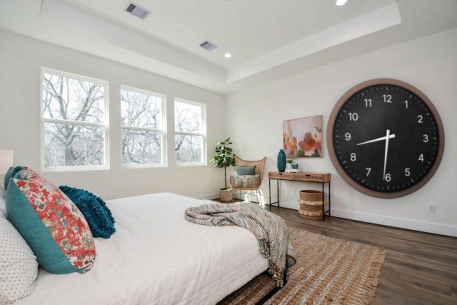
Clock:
8 h 31 min
